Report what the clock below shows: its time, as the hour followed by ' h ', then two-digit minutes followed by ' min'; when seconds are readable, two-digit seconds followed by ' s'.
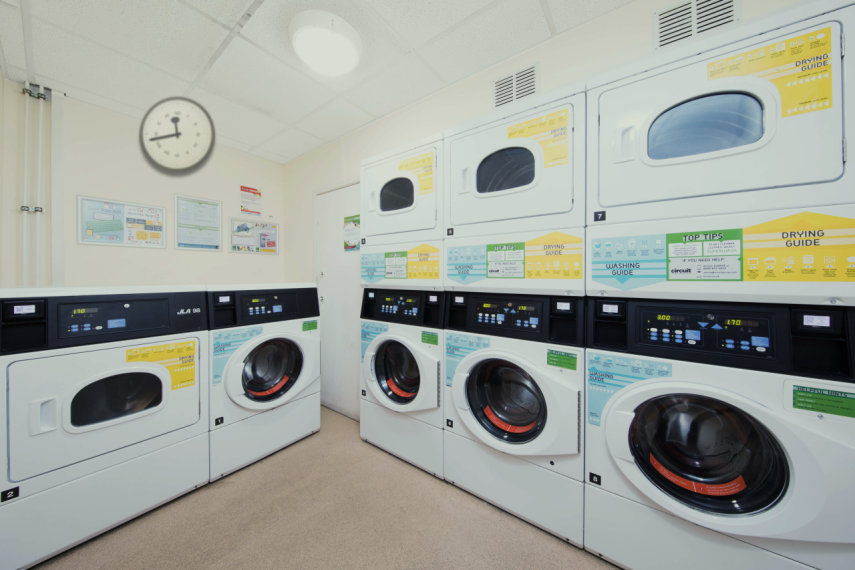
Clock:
11 h 43 min
